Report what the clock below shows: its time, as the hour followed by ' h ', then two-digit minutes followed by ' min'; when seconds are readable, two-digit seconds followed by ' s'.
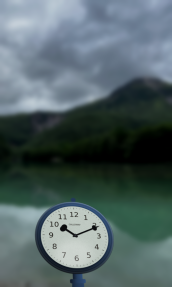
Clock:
10 h 11 min
